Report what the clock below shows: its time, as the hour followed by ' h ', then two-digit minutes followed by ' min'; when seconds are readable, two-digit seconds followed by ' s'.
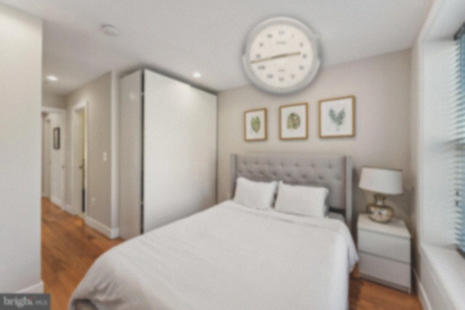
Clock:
2 h 43 min
